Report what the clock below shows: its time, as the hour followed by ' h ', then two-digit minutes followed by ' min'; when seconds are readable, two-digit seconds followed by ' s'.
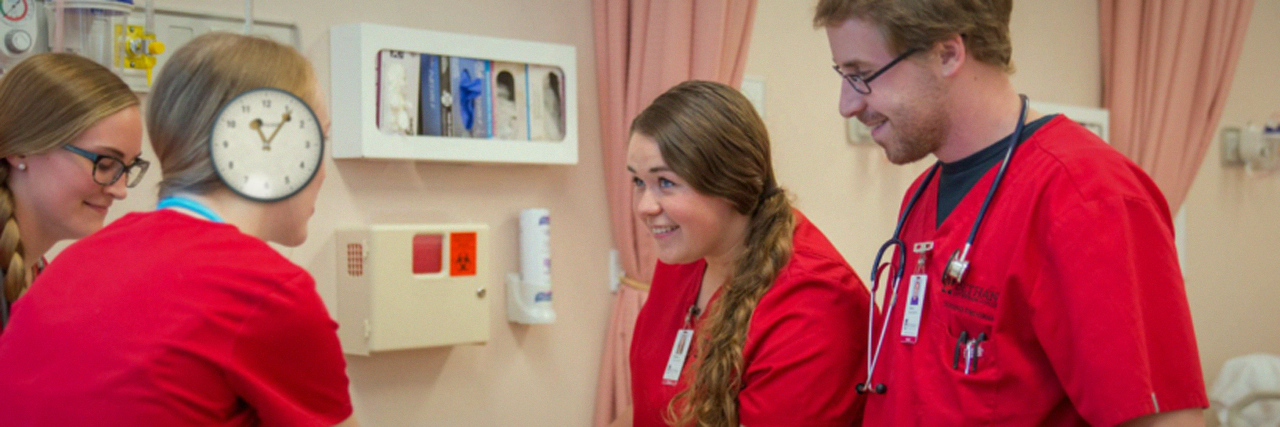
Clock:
11 h 06 min
